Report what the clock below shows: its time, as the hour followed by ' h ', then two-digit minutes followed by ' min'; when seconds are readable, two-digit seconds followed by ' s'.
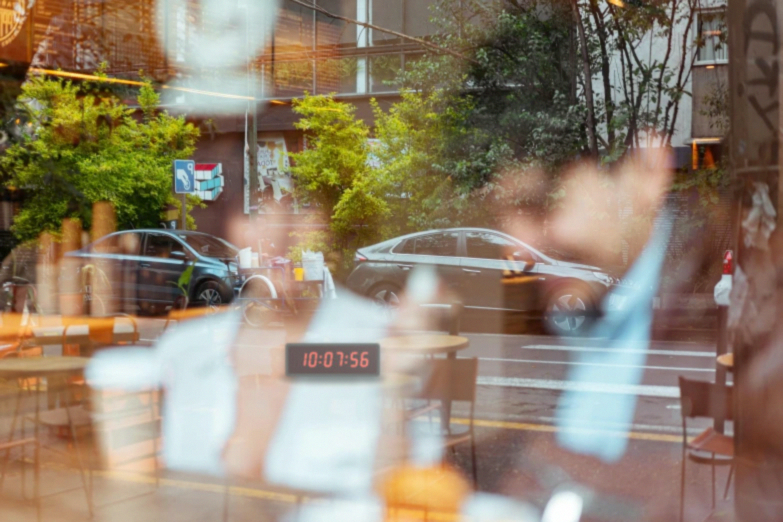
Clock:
10 h 07 min 56 s
